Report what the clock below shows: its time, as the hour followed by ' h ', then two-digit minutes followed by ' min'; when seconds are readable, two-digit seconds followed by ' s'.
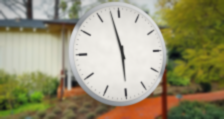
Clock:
5 h 58 min
